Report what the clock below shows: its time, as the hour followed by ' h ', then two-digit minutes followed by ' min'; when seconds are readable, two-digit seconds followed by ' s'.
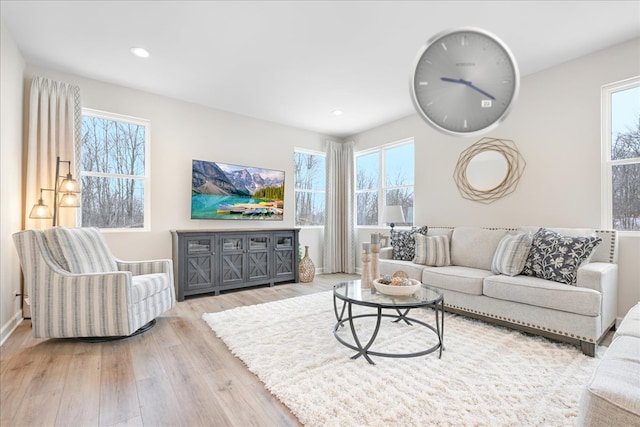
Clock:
9 h 20 min
